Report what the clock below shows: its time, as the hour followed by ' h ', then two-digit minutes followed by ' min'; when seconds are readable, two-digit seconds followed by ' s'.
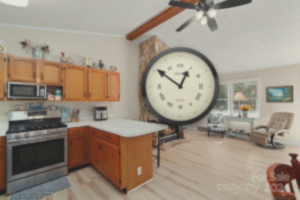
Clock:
12 h 51 min
